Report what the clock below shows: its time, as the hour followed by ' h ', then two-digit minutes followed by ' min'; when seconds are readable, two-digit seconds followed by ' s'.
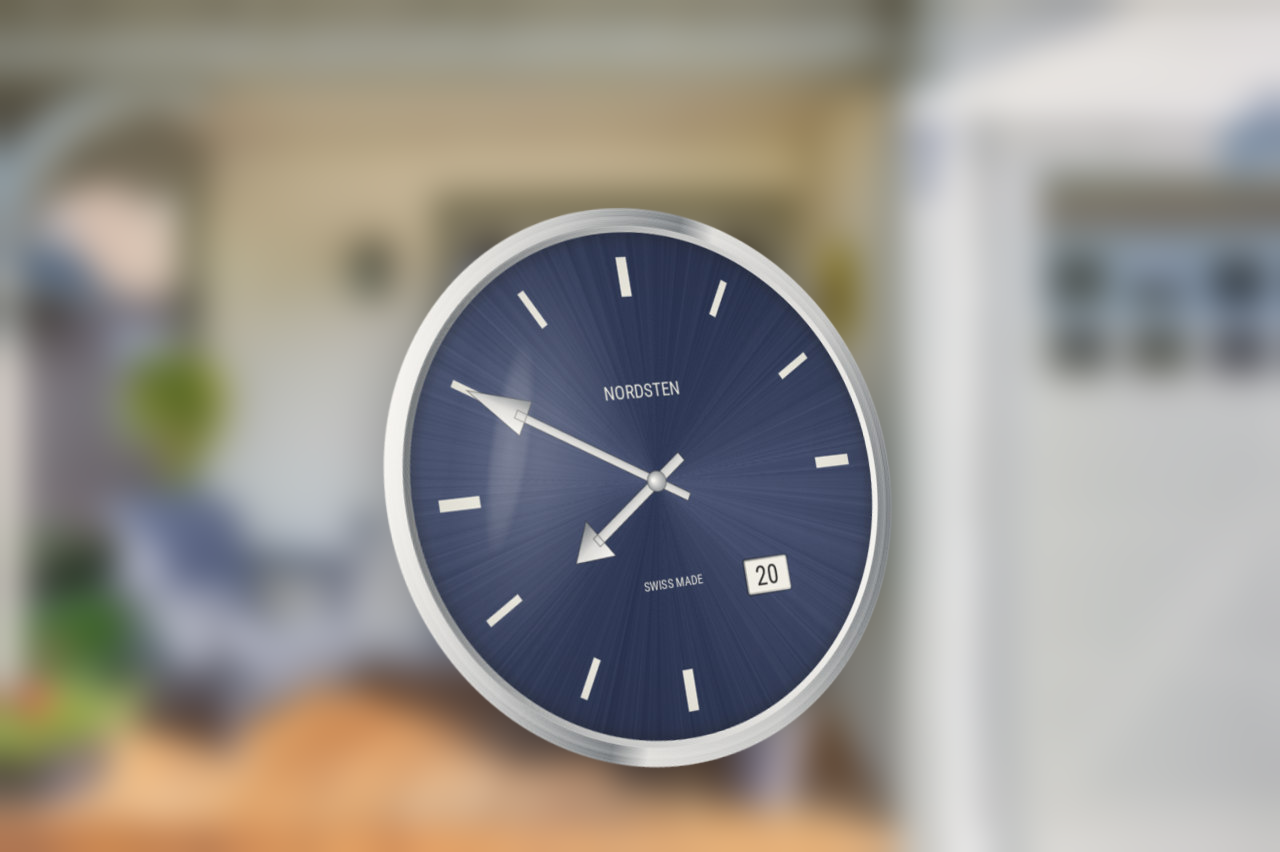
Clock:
7 h 50 min
